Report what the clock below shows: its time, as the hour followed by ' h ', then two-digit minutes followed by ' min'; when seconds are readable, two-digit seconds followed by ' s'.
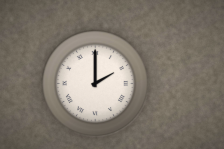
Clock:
2 h 00 min
